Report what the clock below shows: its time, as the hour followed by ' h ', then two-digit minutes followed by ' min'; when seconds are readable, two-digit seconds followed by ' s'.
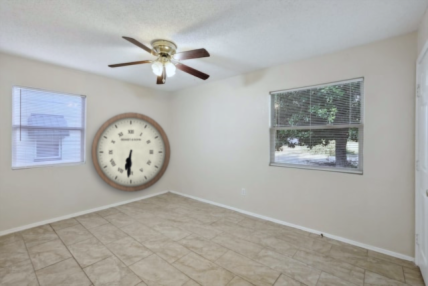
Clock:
6 h 31 min
